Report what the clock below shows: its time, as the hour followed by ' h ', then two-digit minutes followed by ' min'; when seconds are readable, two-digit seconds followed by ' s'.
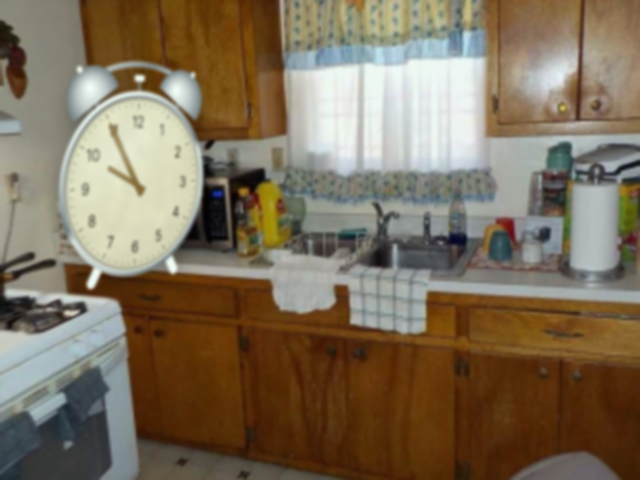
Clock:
9 h 55 min
